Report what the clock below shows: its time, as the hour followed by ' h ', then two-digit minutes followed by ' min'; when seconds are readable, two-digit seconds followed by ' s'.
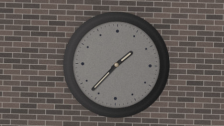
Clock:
1 h 37 min
